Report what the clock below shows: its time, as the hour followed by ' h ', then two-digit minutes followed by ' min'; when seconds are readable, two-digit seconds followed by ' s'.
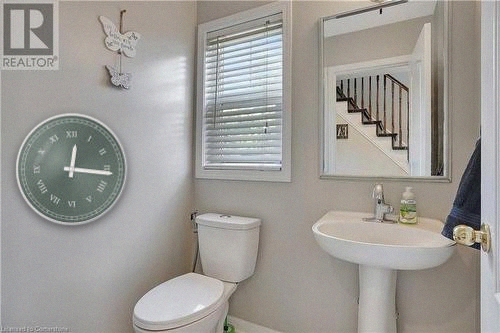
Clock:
12 h 16 min
